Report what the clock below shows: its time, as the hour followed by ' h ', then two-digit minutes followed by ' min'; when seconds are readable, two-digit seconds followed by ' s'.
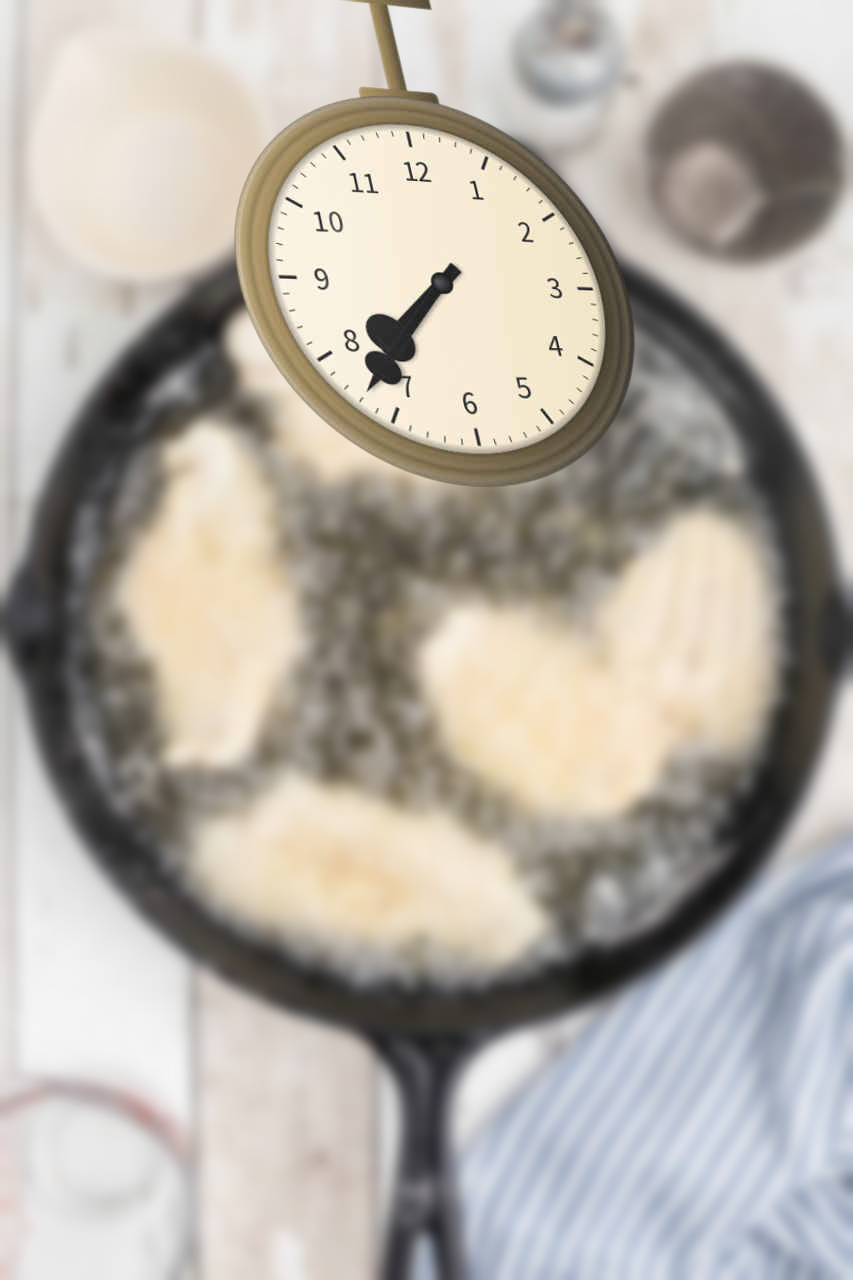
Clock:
7 h 37 min
